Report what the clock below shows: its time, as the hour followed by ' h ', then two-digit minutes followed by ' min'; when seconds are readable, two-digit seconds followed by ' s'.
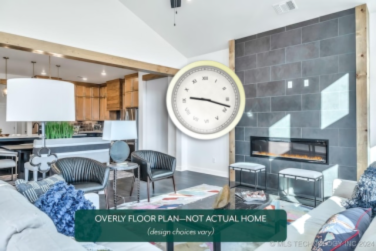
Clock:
9 h 18 min
